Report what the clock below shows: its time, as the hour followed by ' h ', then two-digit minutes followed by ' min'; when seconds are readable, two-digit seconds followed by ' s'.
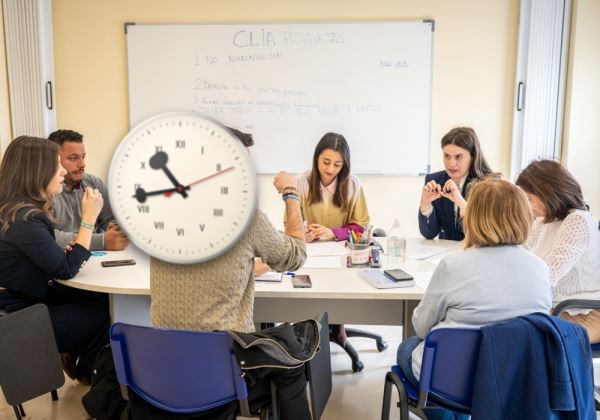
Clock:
10 h 43 min 11 s
